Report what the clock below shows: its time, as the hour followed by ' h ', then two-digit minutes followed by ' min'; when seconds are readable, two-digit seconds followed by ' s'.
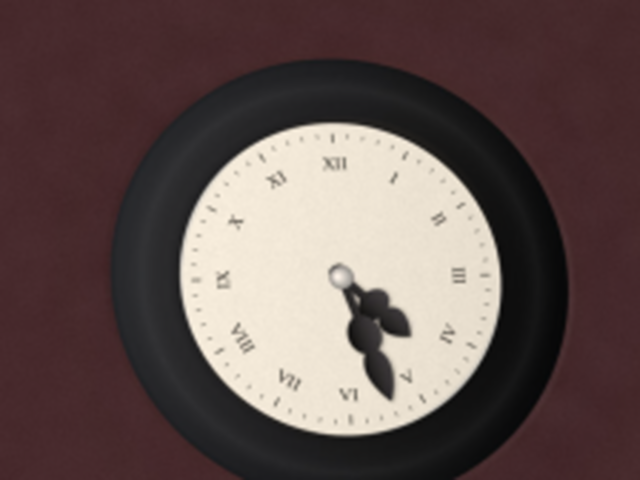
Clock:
4 h 27 min
